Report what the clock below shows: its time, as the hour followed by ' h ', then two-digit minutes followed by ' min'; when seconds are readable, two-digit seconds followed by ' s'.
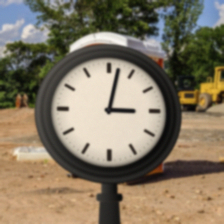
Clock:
3 h 02 min
